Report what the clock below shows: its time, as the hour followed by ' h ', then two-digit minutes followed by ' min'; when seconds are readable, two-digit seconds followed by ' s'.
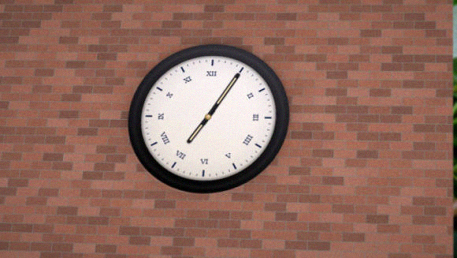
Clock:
7 h 05 min
